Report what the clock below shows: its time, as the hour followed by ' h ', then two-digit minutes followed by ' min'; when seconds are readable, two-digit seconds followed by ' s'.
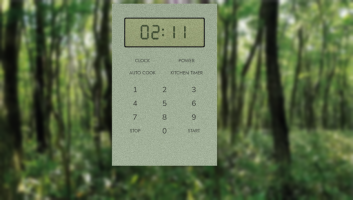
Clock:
2 h 11 min
